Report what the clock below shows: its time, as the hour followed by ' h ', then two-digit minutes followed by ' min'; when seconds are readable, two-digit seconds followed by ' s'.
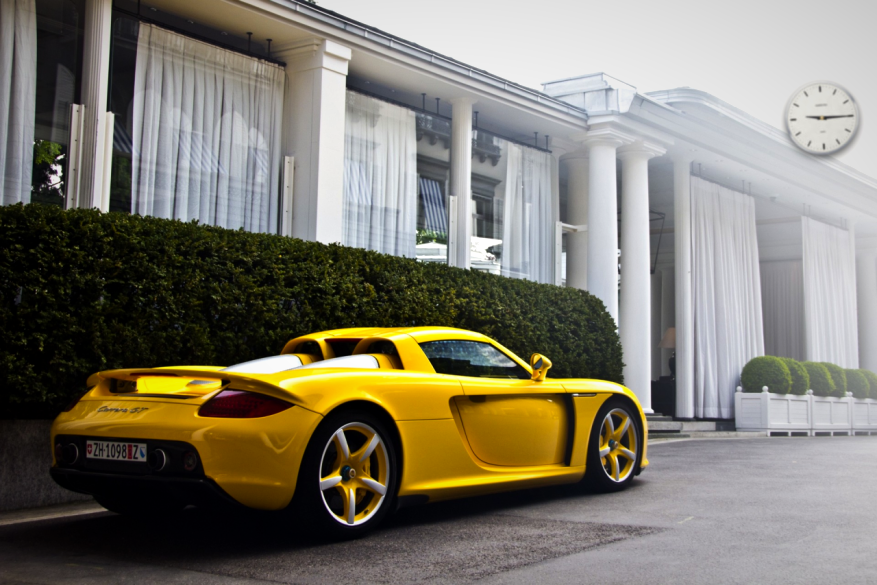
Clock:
9 h 15 min
